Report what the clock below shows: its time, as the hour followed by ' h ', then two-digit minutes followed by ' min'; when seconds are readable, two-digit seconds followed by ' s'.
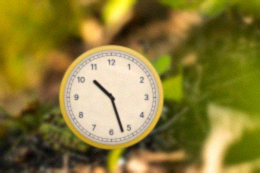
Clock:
10 h 27 min
